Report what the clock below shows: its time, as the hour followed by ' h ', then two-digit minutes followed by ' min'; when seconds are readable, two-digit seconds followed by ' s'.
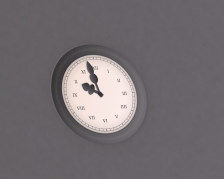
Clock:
9 h 58 min
